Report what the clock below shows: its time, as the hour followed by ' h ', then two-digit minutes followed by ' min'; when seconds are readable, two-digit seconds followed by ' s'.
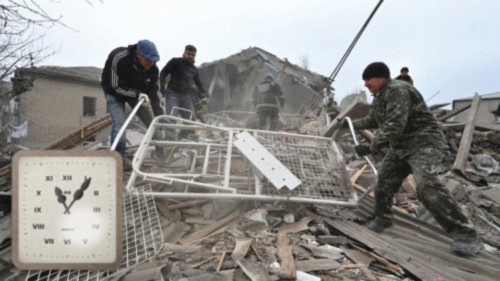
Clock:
11 h 06 min
